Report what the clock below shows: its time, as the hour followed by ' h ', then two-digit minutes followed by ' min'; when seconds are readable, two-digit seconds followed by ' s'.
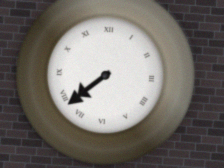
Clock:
7 h 38 min
